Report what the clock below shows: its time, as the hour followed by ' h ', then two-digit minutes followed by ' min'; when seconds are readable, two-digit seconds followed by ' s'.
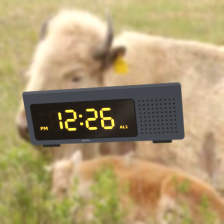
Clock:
12 h 26 min
